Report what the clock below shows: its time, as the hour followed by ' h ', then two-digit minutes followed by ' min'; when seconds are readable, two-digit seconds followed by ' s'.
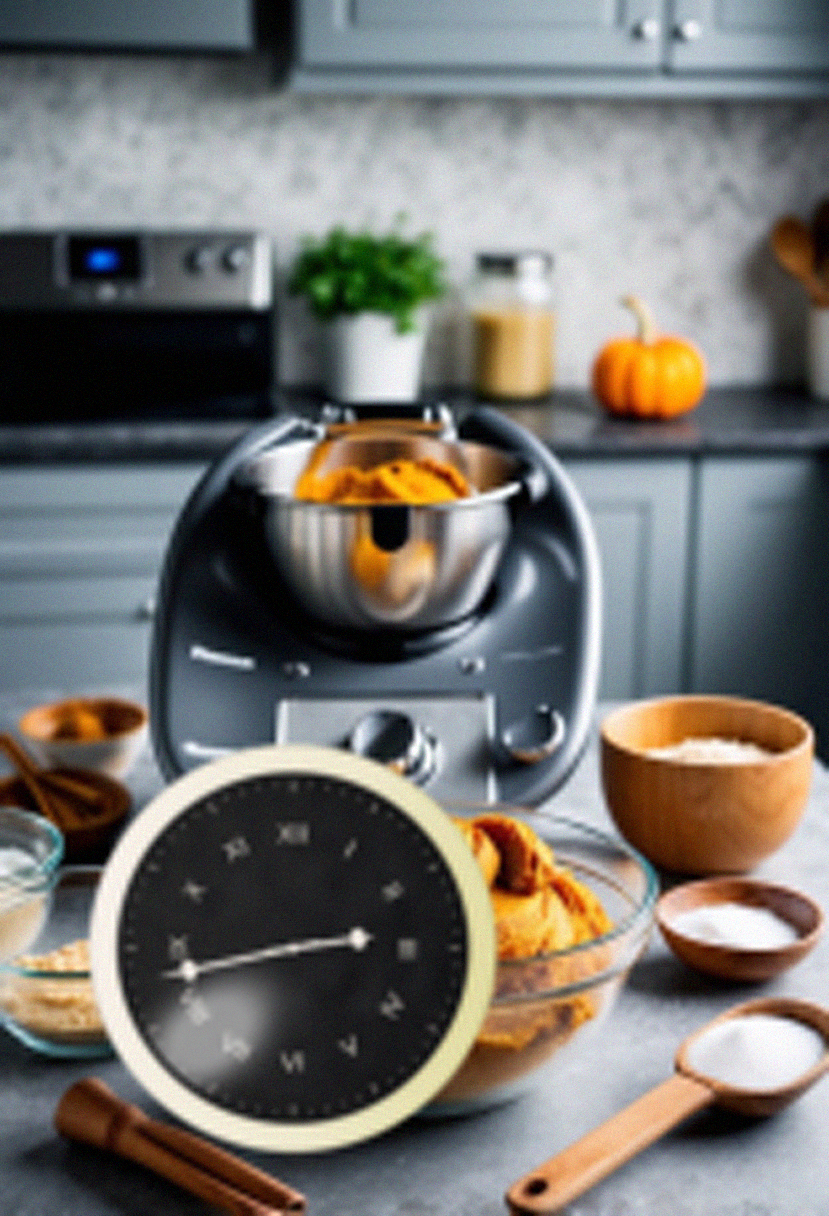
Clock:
2 h 43 min
